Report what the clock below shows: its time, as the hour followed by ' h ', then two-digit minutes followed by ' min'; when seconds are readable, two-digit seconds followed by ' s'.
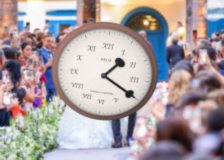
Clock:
1 h 20 min
